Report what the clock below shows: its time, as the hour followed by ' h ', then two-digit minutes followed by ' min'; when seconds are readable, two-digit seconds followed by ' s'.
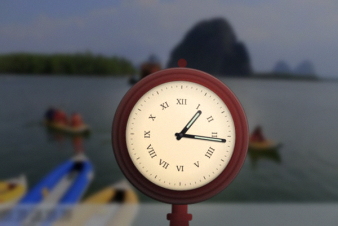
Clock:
1 h 16 min
